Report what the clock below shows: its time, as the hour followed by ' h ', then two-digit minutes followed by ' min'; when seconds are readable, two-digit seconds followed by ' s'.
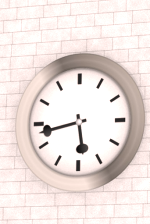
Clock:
5 h 43 min
